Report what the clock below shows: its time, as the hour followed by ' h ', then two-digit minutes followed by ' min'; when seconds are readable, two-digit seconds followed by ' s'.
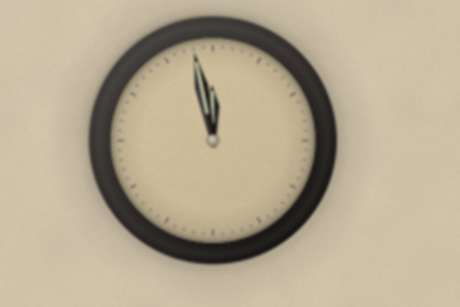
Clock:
11 h 58 min
